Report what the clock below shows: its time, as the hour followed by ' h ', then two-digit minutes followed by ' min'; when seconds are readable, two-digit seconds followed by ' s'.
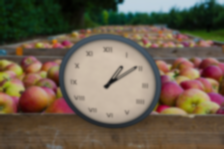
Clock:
1 h 09 min
